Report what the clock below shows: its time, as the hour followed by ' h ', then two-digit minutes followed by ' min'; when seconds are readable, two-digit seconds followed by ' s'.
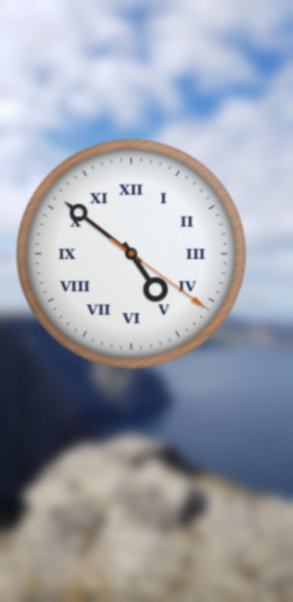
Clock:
4 h 51 min 21 s
